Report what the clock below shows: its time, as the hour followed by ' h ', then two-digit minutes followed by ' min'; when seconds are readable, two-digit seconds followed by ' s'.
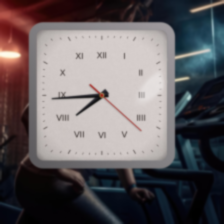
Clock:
7 h 44 min 22 s
